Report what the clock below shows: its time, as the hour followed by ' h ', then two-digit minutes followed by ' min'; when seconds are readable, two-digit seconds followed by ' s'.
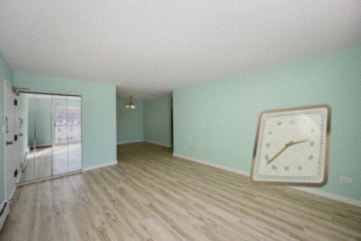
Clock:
2 h 38 min
